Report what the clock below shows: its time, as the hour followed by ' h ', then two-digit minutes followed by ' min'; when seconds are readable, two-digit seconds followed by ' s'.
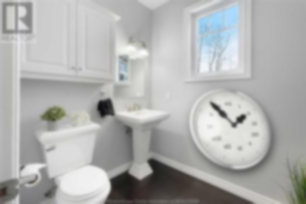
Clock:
1 h 54 min
